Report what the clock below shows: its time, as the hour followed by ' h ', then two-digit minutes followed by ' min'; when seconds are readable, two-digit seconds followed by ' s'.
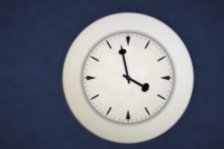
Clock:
3 h 58 min
